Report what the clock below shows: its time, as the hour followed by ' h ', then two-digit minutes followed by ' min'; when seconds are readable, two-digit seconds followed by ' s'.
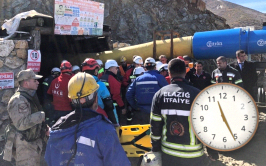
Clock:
11 h 26 min
